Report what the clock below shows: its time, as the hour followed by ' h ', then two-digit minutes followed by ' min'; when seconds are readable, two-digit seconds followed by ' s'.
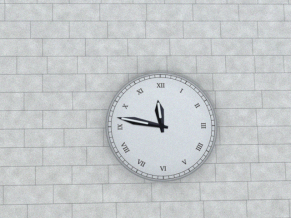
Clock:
11 h 47 min
